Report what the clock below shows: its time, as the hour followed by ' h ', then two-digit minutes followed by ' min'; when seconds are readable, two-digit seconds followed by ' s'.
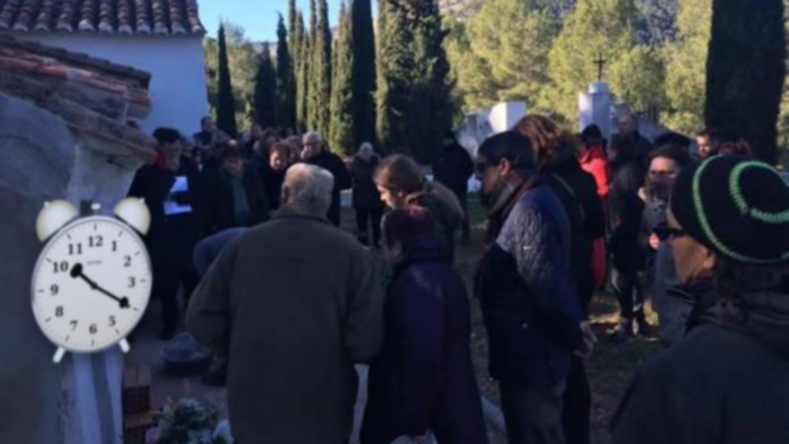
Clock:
10 h 20 min
